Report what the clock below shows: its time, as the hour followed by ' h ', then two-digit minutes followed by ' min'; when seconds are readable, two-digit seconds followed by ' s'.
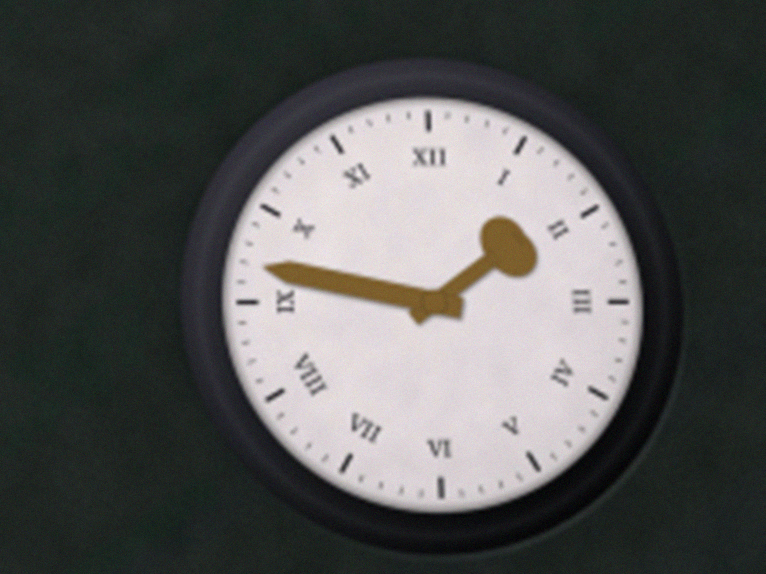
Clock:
1 h 47 min
